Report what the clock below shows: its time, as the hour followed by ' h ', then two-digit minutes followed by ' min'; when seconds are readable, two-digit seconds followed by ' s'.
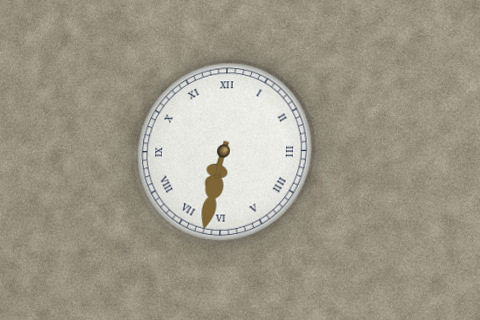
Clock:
6 h 32 min
